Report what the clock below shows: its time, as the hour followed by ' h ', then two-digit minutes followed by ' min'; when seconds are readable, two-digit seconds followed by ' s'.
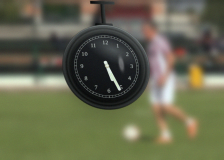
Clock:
5 h 26 min
